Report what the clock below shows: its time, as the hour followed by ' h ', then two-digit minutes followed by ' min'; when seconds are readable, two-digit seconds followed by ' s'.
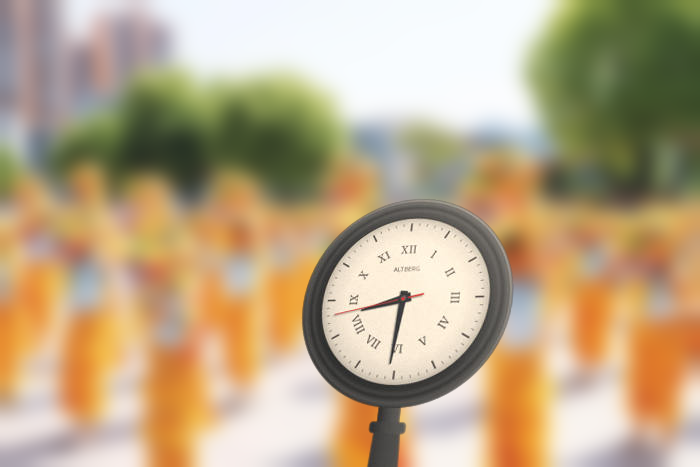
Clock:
8 h 30 min 43 s
